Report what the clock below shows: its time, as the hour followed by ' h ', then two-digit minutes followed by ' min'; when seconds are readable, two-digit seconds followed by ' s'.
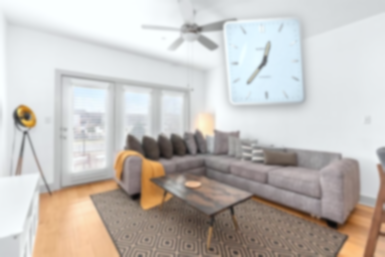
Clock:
12 h 37 min
